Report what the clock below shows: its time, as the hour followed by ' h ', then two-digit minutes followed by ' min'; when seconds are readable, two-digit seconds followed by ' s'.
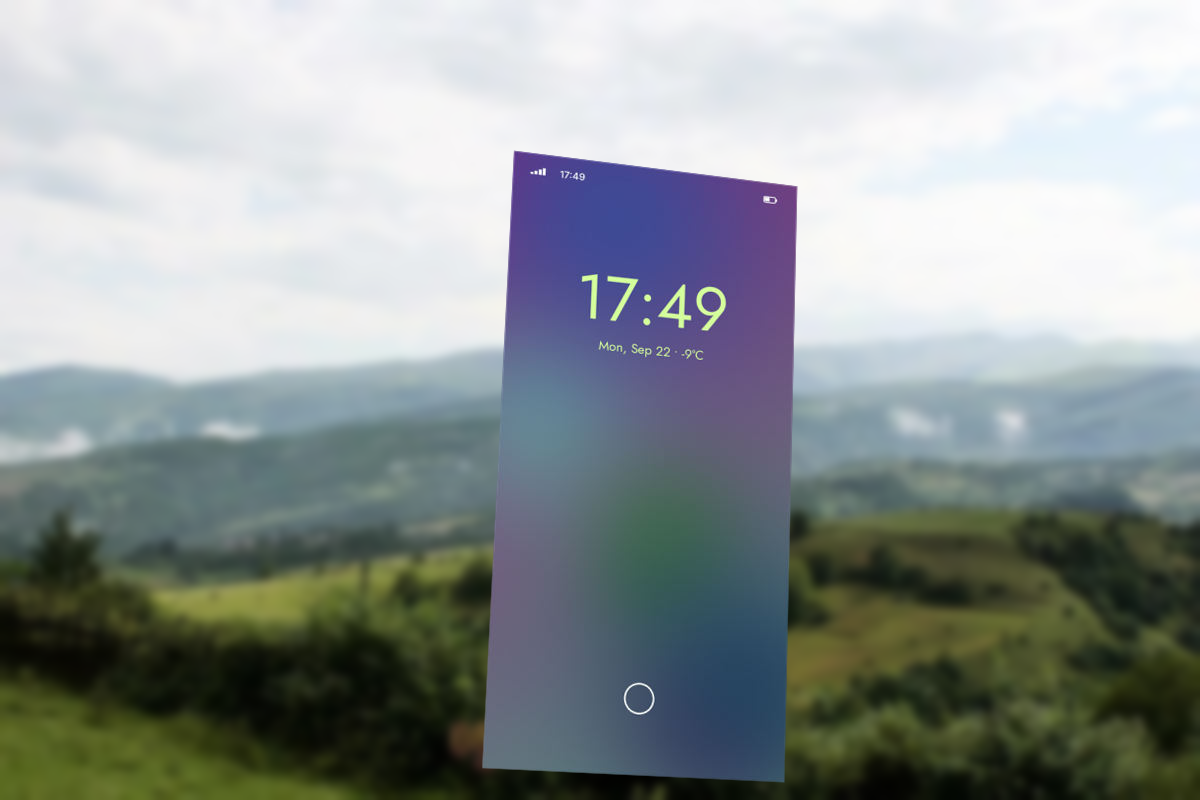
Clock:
17 h 49 min
